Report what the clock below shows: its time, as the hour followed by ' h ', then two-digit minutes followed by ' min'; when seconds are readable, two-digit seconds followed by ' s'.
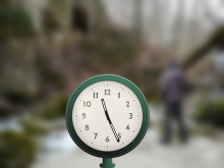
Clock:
11 h 26 min
